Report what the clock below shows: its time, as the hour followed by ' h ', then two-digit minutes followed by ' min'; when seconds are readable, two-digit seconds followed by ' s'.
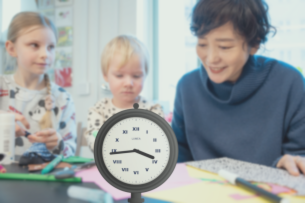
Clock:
3 h 44 min
